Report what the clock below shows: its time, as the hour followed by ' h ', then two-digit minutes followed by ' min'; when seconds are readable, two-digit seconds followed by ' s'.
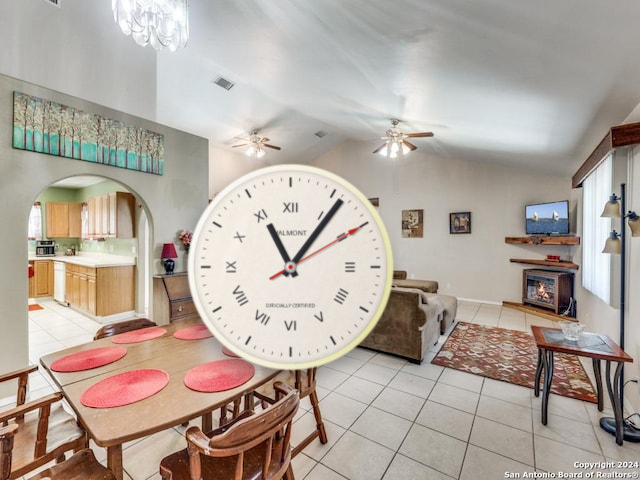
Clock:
11 h 06 min 10 s
